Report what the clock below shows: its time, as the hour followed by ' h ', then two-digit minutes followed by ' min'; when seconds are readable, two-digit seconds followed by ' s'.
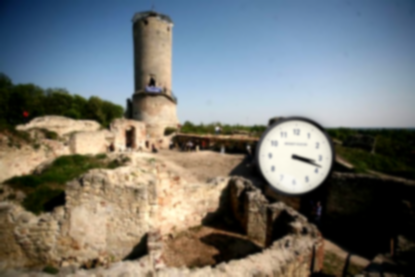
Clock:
3 h 18 min
